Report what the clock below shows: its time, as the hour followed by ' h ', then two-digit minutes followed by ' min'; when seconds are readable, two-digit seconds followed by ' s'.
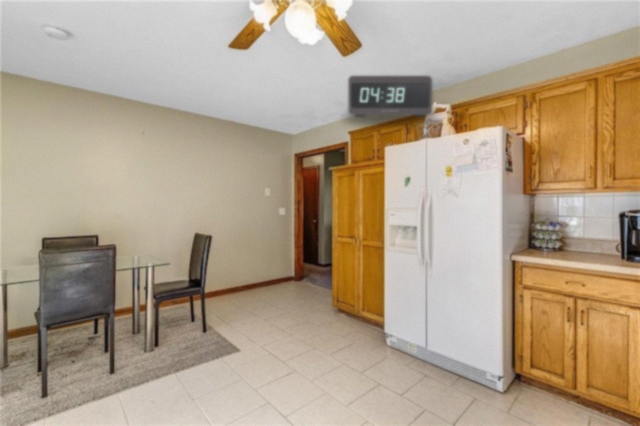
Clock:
4 h 38 min
